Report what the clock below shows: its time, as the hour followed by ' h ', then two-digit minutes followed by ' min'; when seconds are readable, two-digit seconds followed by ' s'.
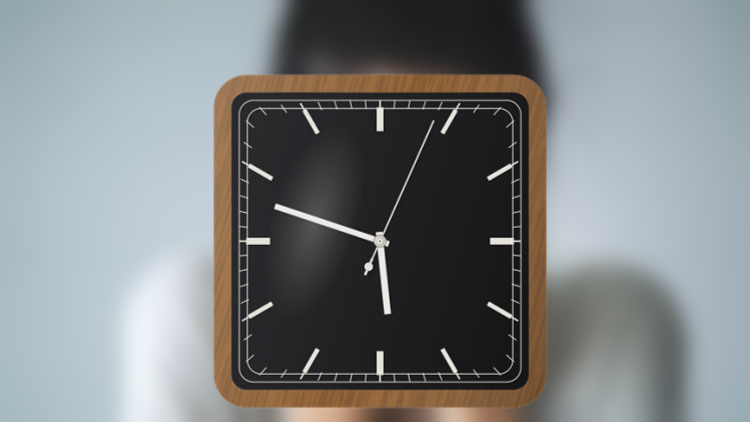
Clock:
5 h 48 min 04 s
